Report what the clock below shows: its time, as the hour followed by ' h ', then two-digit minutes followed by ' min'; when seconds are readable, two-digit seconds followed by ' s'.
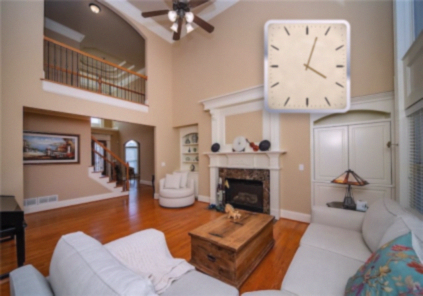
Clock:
4 h 03 min
